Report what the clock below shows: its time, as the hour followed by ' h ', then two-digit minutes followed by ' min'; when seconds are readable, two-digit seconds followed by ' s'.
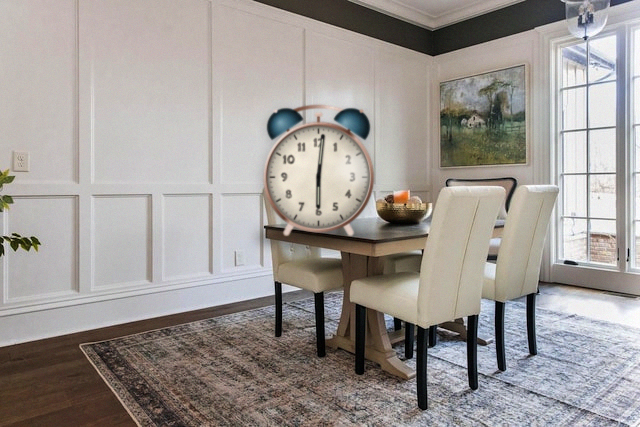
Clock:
6 h 01 min
